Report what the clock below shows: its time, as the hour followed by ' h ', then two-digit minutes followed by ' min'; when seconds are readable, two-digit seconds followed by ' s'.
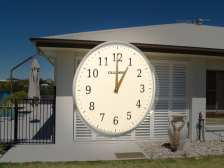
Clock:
1 h 00 min
